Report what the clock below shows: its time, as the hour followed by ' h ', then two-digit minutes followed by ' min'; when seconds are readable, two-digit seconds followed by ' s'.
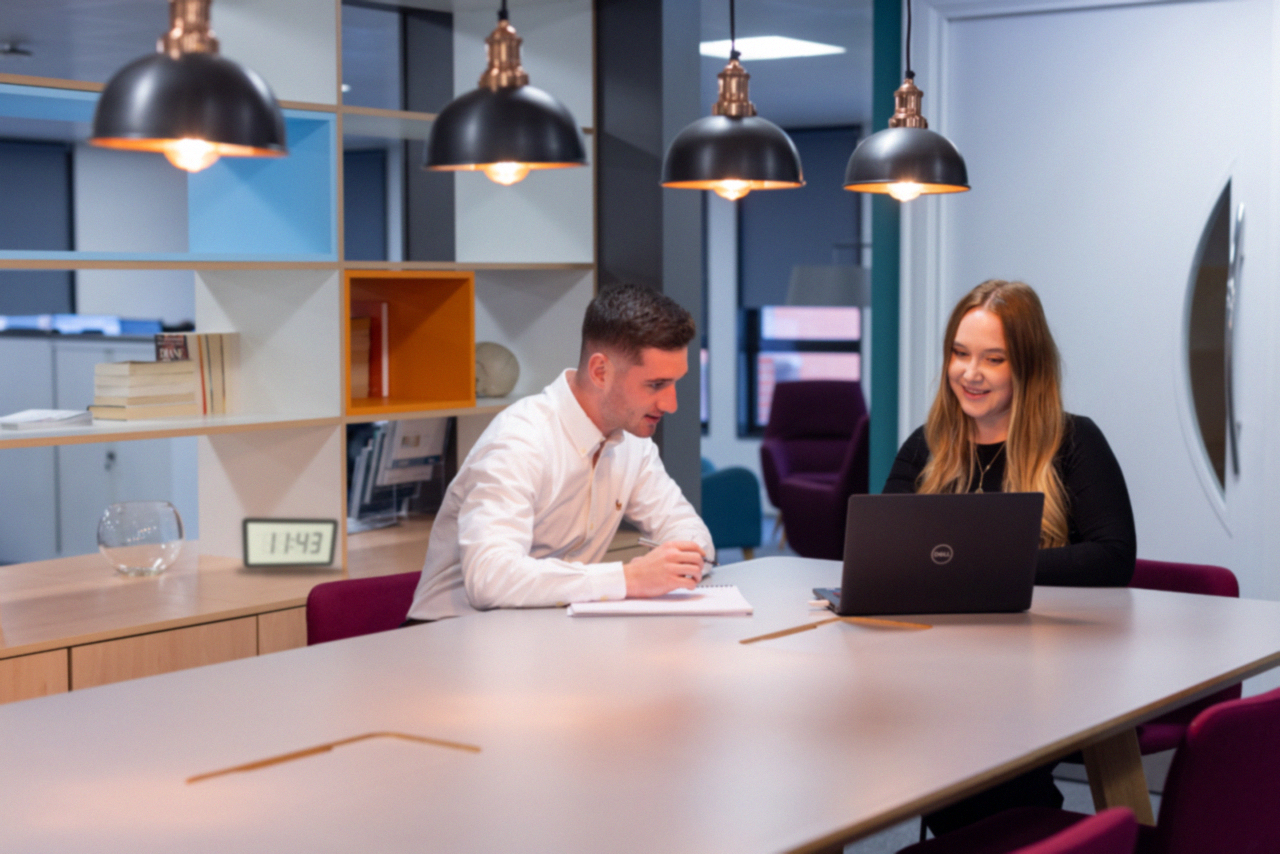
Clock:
11 h 43 min
